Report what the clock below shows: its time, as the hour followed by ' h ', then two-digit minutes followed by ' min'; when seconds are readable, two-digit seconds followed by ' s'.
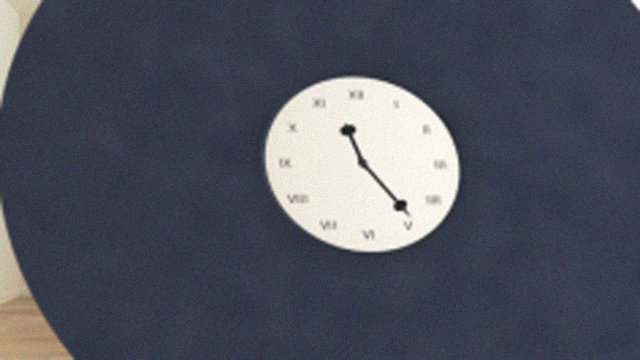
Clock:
11 h 24 min
